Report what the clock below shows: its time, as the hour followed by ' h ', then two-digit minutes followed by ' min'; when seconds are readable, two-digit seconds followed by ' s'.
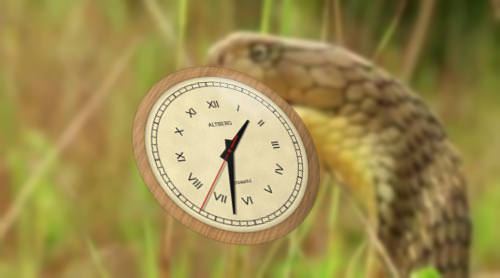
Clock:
1 h 32 min 37 s
